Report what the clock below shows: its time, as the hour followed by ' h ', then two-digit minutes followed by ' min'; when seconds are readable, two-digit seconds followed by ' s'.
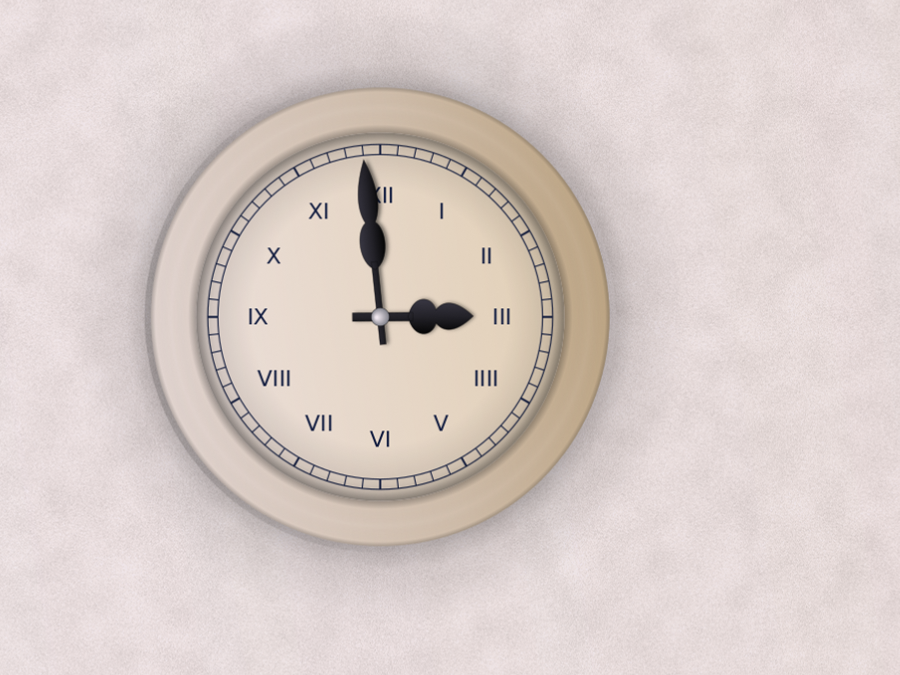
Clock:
2 h 59 min
